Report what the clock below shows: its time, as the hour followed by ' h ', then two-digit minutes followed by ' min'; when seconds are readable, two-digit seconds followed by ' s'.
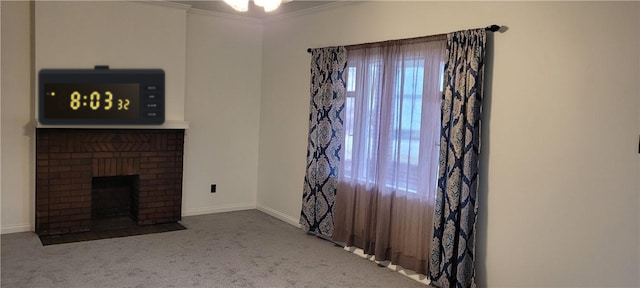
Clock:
8 h 03 min 32 s
